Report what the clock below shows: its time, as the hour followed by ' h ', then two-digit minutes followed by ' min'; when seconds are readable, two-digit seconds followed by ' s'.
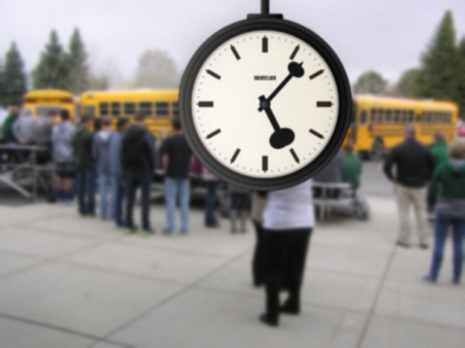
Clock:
5 h 07 min
